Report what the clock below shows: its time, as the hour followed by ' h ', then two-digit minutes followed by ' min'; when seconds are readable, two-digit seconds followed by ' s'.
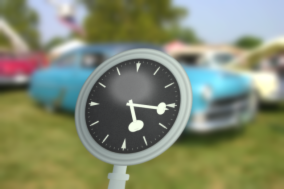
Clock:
5 h 16 min
